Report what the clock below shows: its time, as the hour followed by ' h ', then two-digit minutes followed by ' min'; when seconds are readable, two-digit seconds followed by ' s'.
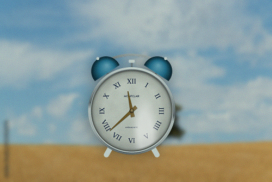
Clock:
11 h 38 min
